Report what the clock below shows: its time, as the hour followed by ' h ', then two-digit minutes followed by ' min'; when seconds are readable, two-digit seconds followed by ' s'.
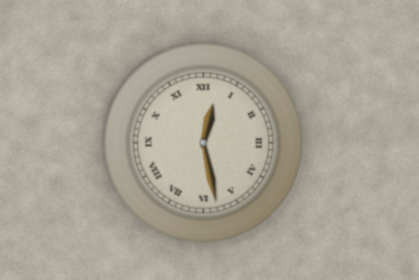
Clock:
12 h 28 min
